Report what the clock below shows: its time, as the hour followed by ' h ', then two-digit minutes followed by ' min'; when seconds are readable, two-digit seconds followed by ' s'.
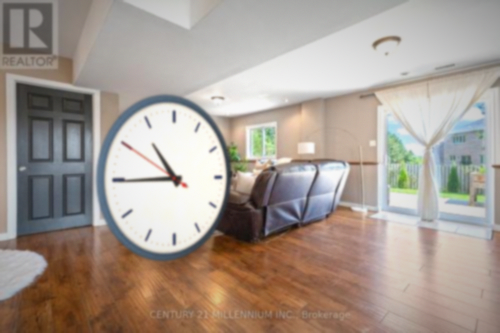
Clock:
10 h 44 min 50 s
